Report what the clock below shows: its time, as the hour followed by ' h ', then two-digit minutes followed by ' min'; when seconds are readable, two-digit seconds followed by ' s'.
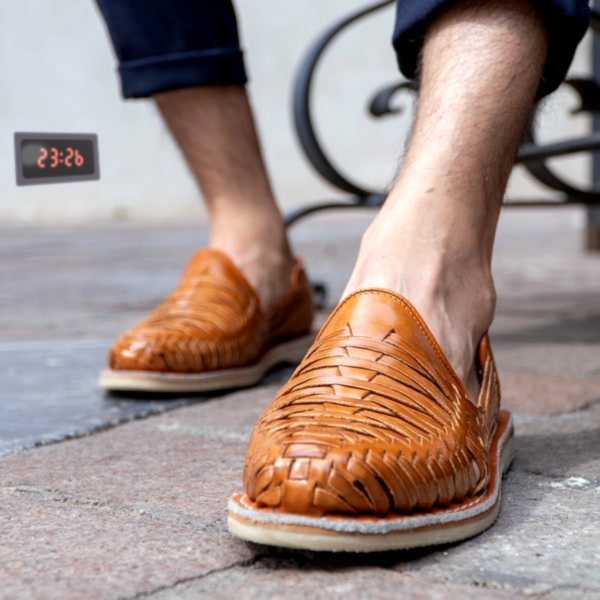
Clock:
23 h 26 min
